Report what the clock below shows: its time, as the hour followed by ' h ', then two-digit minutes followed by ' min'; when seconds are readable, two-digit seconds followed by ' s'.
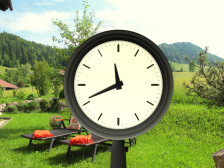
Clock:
11 h 41 min
